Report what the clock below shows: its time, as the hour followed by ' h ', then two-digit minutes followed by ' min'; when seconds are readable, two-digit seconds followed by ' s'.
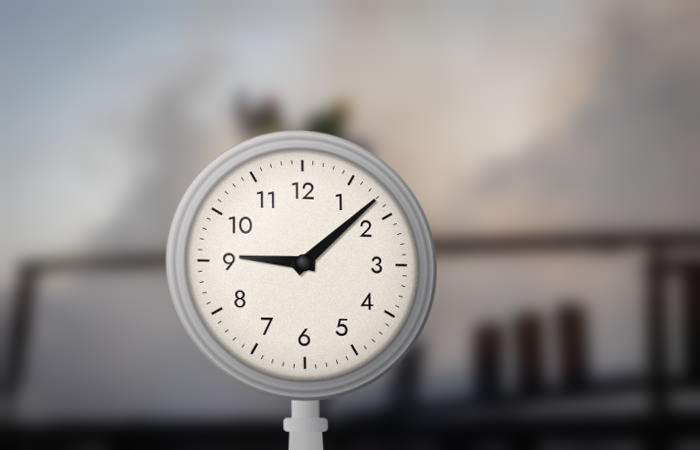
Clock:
9 h 08 min
